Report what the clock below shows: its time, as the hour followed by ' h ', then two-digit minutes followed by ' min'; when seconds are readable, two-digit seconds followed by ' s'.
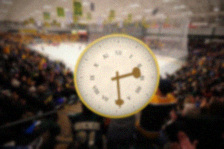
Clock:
2 h 29 min
